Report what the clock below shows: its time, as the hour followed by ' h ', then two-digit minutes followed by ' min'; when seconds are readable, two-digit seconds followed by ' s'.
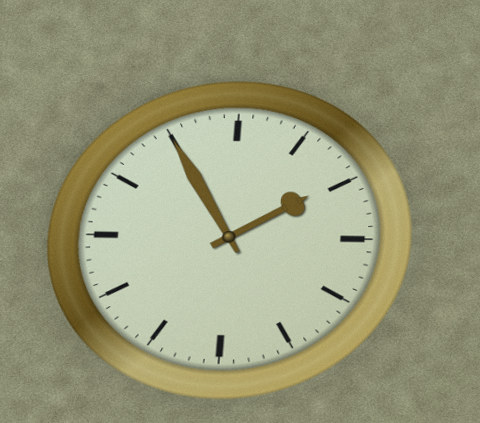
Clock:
1 h 55 min
